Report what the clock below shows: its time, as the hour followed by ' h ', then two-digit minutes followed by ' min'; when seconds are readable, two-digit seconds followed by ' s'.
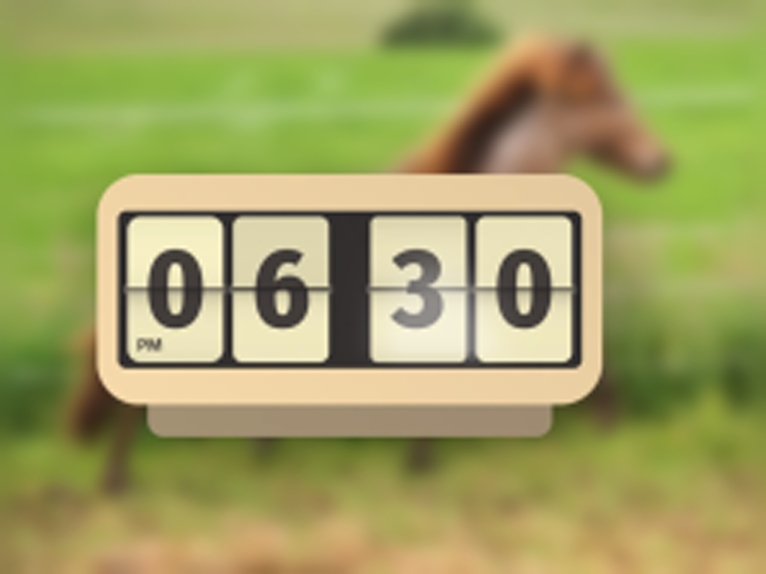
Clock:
6 h 30 min
